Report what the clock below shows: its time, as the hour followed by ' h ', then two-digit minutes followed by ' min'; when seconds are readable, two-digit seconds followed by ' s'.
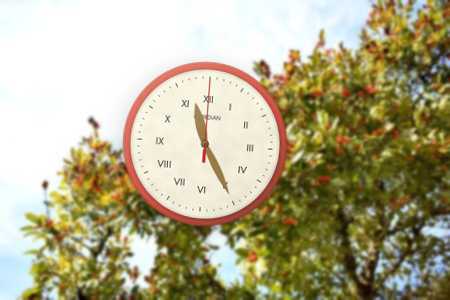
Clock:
11 h 25 min 00 s
